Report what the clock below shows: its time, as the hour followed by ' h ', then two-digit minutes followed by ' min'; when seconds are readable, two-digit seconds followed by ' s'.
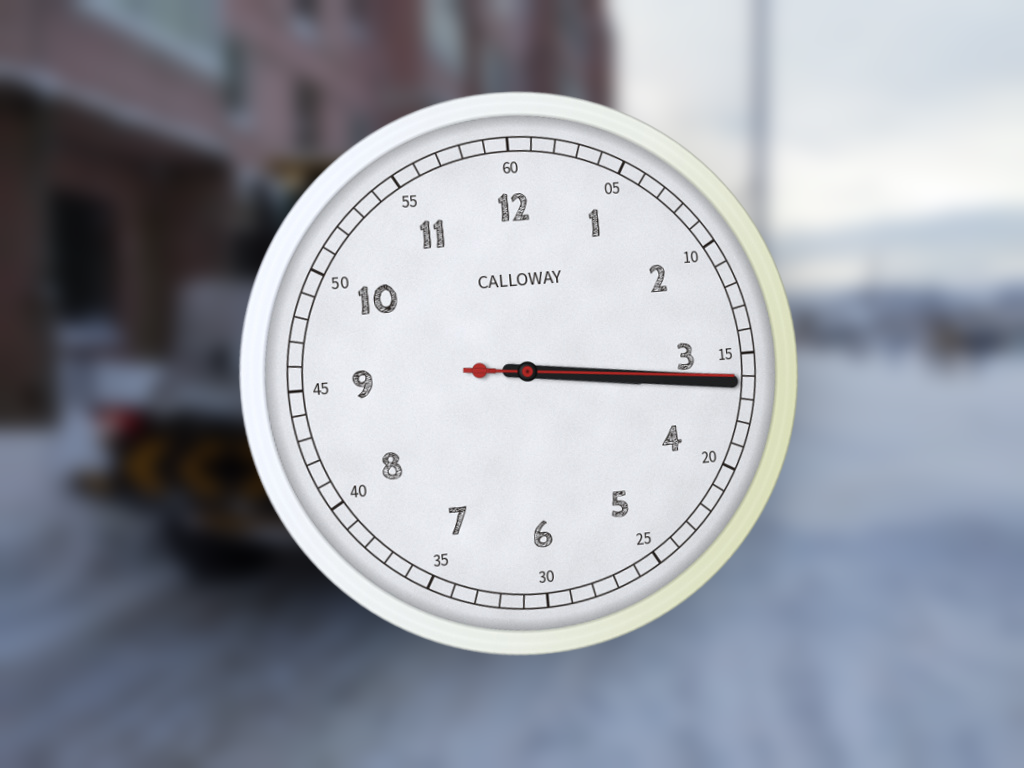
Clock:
3 h 16 min 16 s
